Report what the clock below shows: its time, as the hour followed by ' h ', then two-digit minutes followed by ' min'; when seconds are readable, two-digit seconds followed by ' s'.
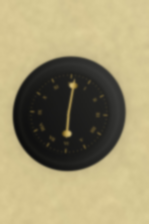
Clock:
6 h 01 min
